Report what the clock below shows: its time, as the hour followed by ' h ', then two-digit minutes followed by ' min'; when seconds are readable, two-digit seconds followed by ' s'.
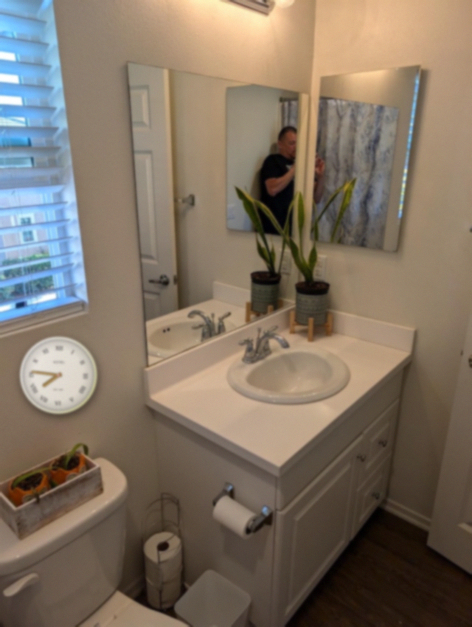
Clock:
7 h 46 min
